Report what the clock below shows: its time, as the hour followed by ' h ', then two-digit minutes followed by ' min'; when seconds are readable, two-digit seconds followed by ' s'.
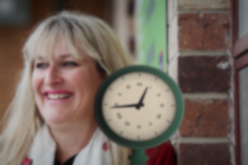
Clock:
12 h 44 min
